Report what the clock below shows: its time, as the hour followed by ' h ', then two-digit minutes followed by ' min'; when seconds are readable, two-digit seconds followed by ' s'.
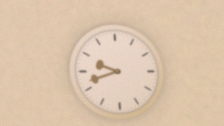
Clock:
9 h 42 min
